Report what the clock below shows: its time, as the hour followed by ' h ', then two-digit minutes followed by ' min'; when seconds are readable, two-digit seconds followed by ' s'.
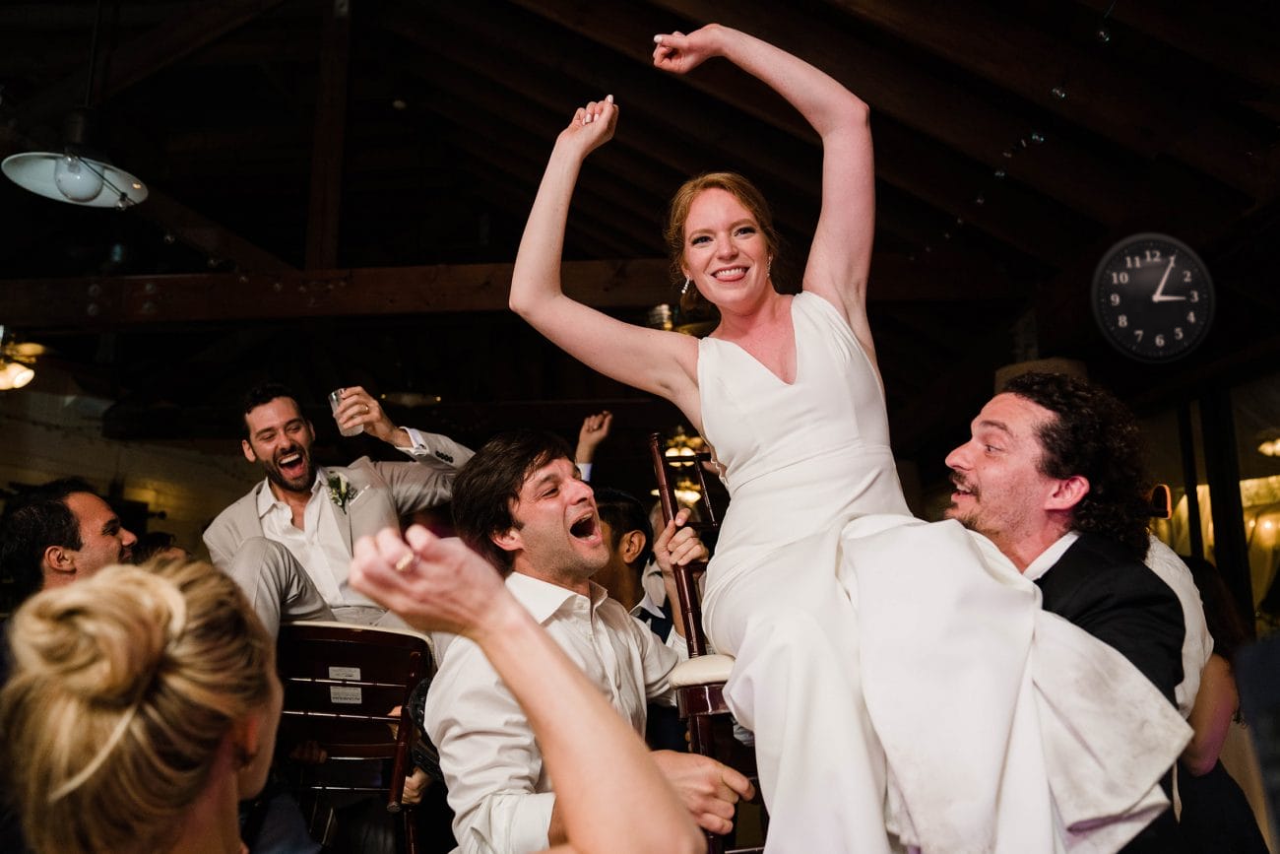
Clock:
3 h 05 min
